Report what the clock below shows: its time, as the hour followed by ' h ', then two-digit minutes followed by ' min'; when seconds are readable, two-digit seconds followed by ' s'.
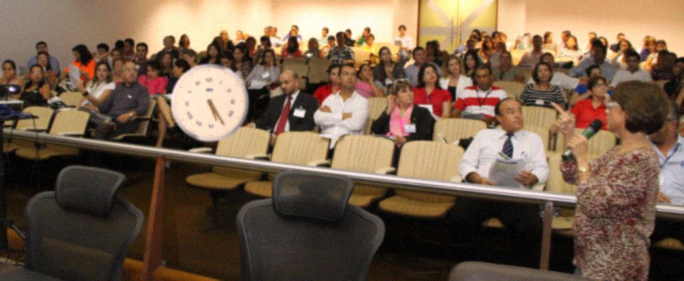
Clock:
5 h 25 min
